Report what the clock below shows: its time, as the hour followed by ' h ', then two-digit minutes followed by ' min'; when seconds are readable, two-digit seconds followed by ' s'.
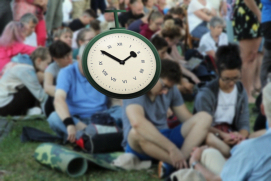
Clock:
1 h 51 min
